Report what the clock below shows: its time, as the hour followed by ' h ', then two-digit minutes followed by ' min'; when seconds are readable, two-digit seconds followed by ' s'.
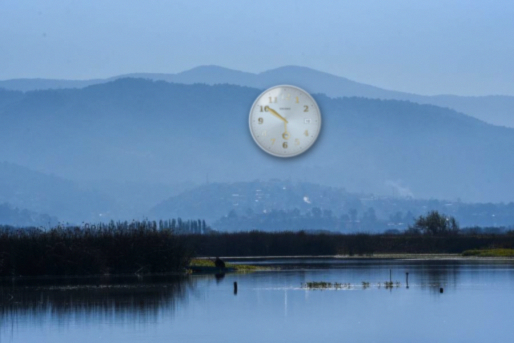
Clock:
5 h 51 min
